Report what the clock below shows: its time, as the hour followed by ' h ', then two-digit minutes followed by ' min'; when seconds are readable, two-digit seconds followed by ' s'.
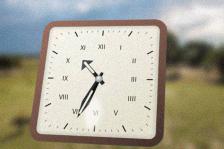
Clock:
10 h 34 min
